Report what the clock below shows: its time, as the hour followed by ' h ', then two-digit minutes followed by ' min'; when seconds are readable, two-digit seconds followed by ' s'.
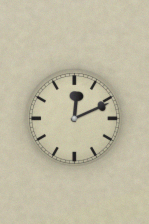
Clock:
12 h 11 min
